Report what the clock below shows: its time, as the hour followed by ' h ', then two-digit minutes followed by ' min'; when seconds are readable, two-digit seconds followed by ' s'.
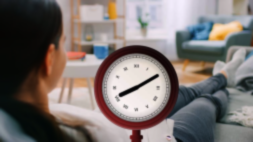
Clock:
8 h 10 min
